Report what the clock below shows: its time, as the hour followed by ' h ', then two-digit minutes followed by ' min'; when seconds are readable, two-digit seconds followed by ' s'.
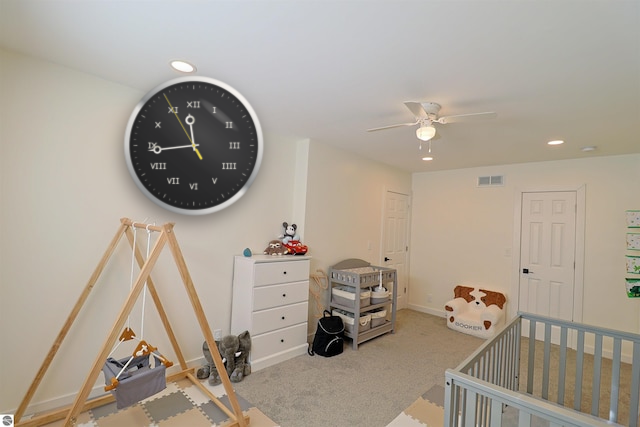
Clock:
11 h 43 min 55 s
